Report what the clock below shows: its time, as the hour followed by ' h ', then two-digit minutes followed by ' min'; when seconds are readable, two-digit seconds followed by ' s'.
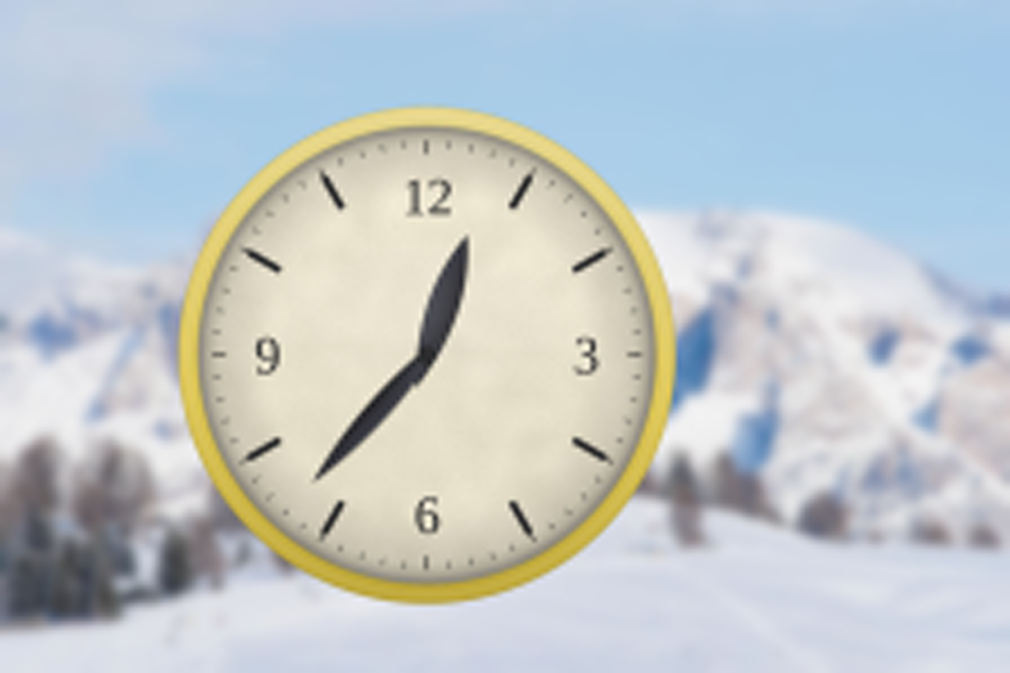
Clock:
12 h 37 min
